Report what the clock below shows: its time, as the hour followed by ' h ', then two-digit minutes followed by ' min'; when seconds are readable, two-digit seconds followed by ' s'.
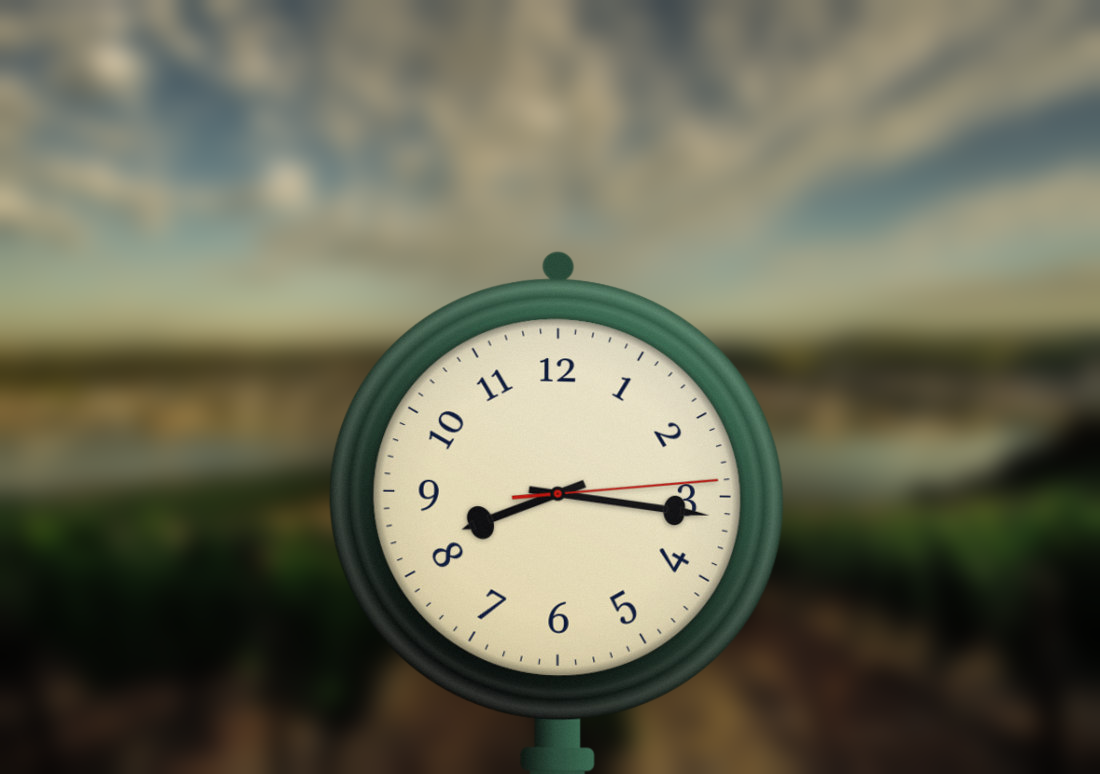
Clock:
8 h 16 min 14 s
